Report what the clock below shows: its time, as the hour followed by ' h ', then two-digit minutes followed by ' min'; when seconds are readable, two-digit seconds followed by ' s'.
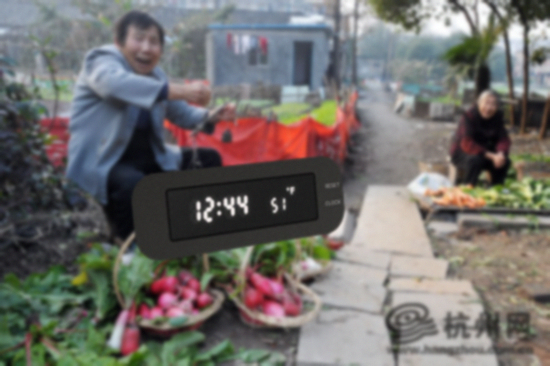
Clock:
12 h 44 min
